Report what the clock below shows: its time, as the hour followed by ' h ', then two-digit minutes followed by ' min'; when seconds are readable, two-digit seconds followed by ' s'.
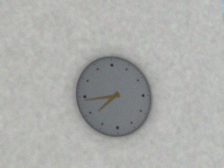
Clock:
7 h 44 min
